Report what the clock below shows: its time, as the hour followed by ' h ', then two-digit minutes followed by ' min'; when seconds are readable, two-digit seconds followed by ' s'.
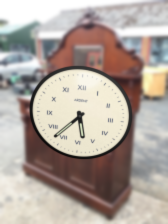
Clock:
5 h 37 min
